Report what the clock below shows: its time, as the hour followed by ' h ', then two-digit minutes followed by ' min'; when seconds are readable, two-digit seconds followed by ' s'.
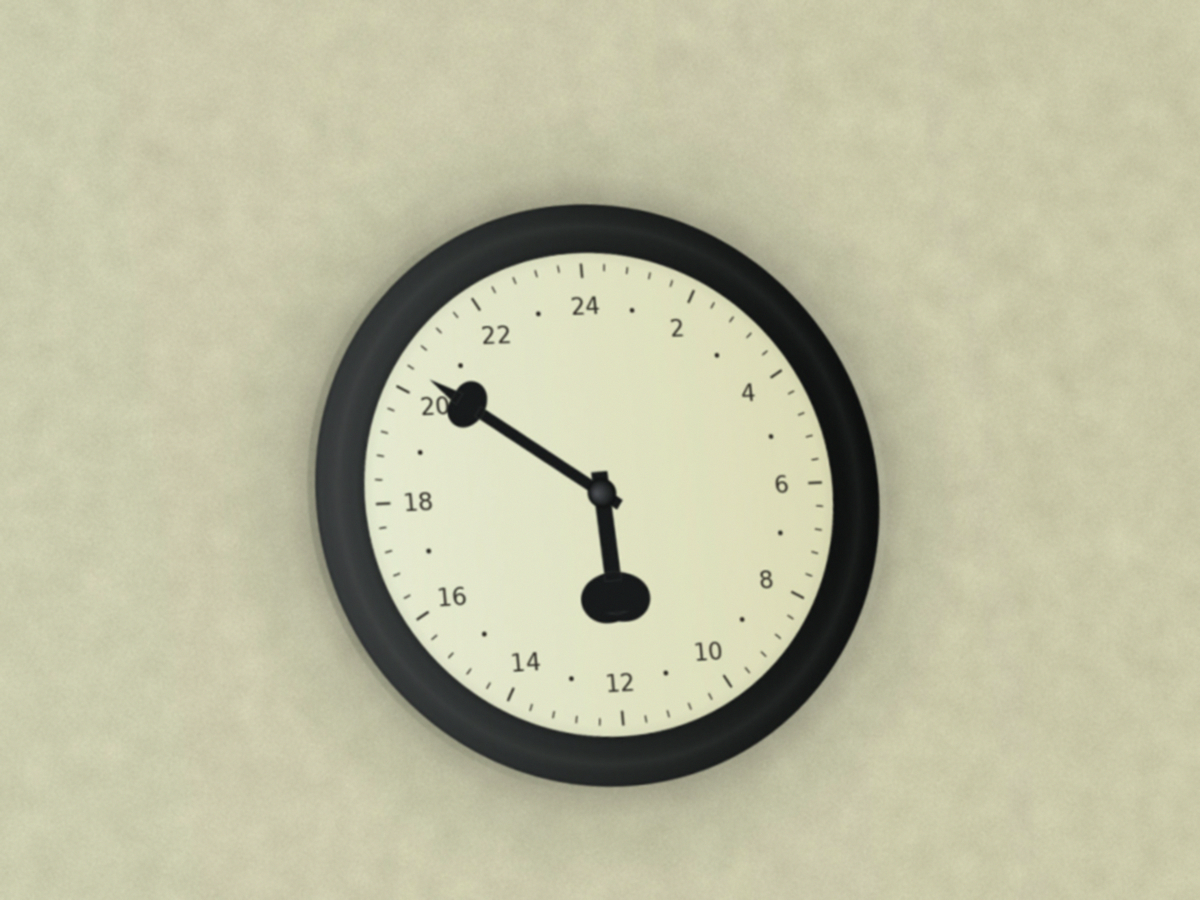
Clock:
11 h 51 min
